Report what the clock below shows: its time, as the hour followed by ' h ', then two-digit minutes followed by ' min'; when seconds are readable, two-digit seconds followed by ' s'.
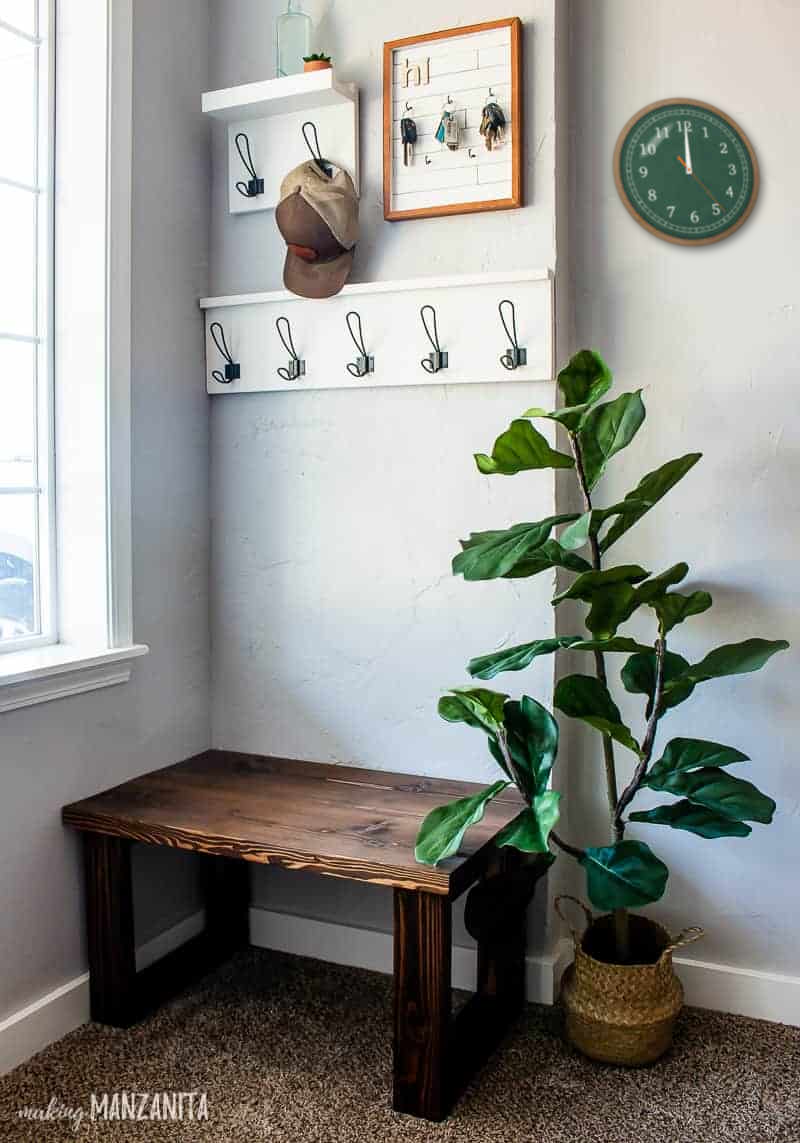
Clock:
12 h 00 min 24 s
